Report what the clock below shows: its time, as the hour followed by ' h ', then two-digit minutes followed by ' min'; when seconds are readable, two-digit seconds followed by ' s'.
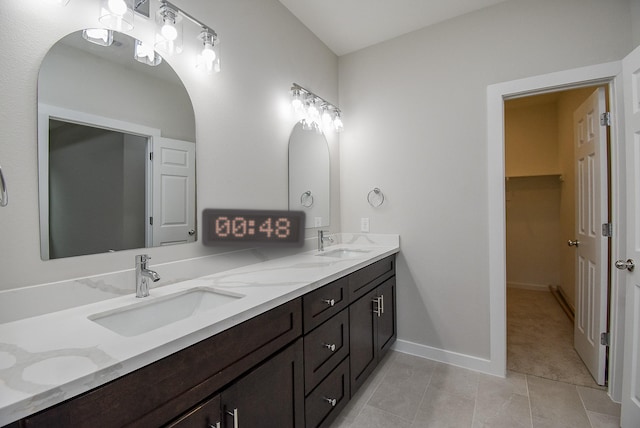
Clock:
0 h 48 min
